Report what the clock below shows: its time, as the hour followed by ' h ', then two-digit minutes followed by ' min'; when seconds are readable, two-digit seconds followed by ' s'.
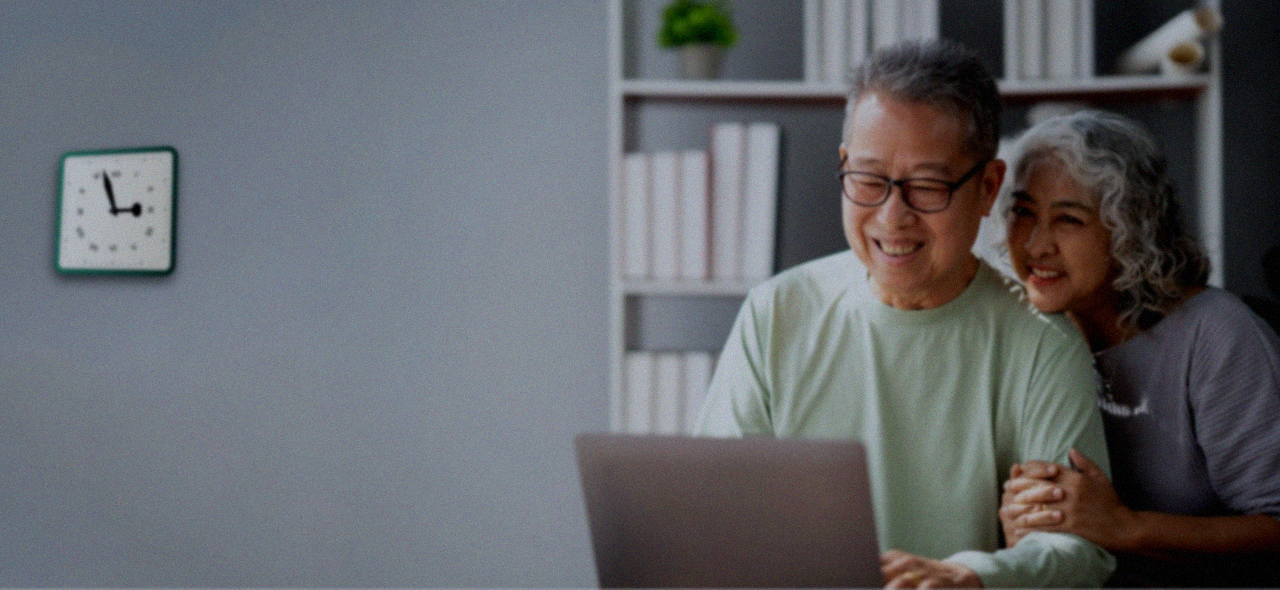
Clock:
2 h 57 min
